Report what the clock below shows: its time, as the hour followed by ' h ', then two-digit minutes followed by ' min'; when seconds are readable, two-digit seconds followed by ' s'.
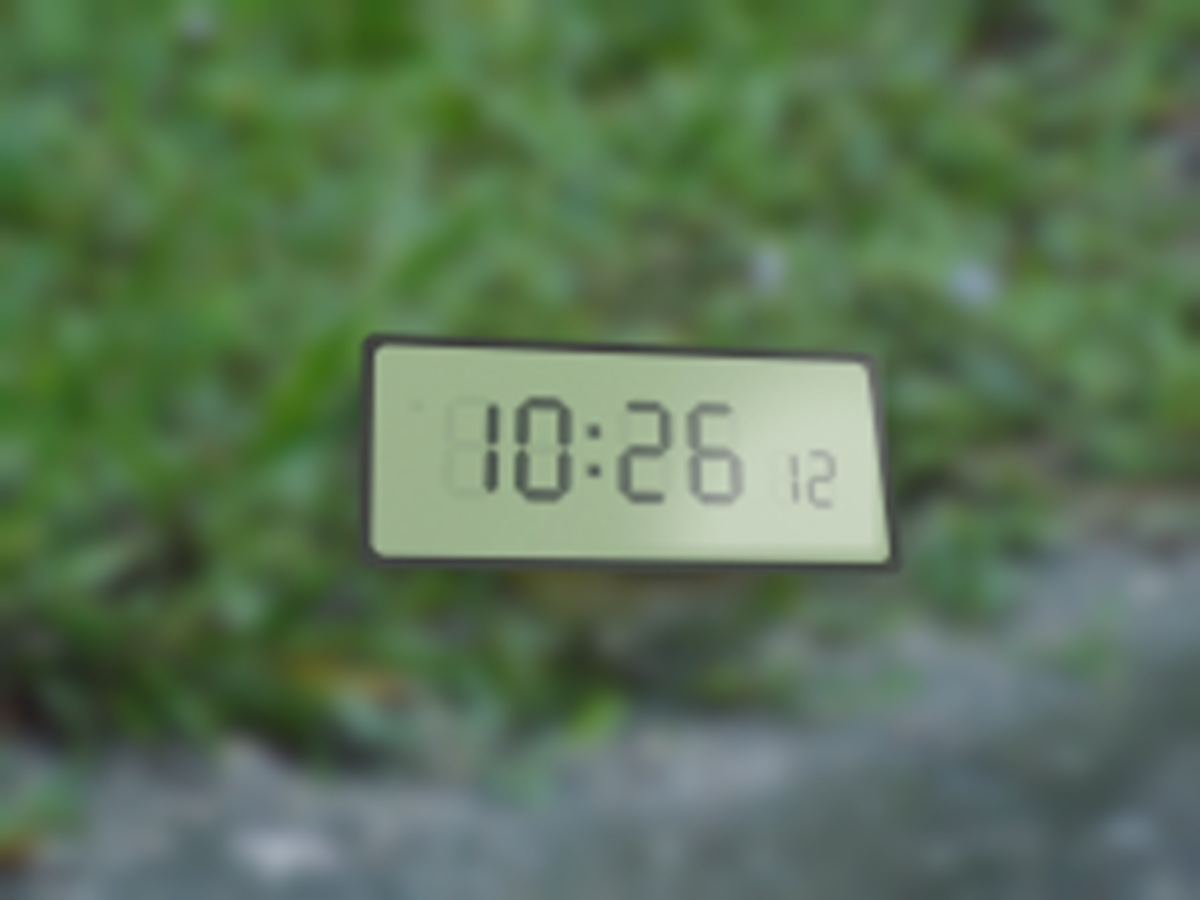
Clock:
10 h 26 min 12 s
